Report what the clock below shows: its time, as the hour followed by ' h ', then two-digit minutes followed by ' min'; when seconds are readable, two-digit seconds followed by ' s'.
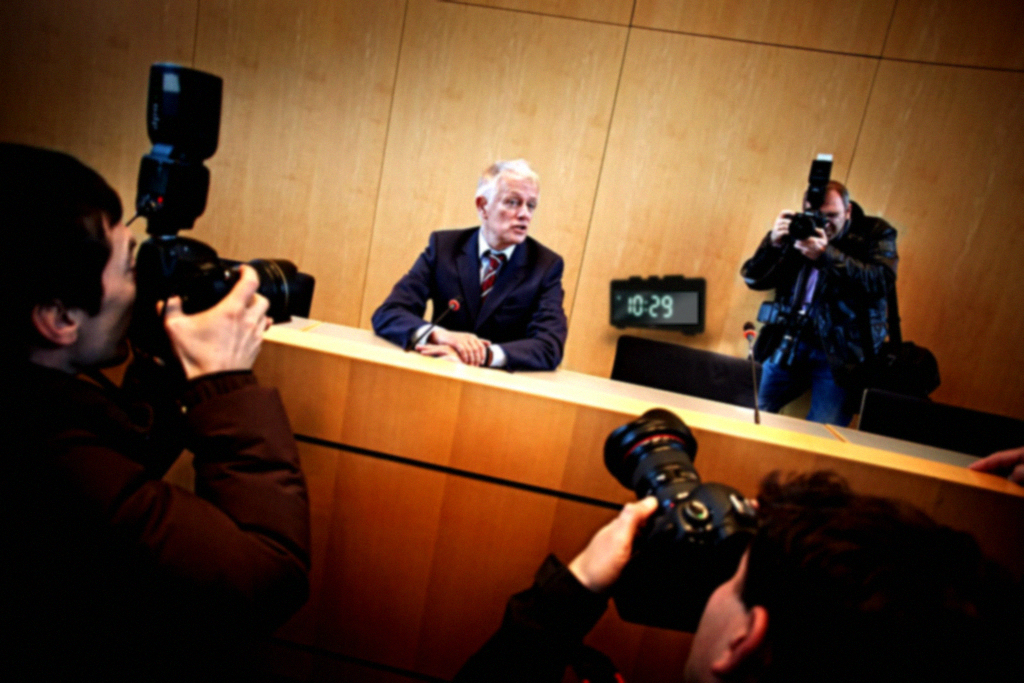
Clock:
10 h 29 min
